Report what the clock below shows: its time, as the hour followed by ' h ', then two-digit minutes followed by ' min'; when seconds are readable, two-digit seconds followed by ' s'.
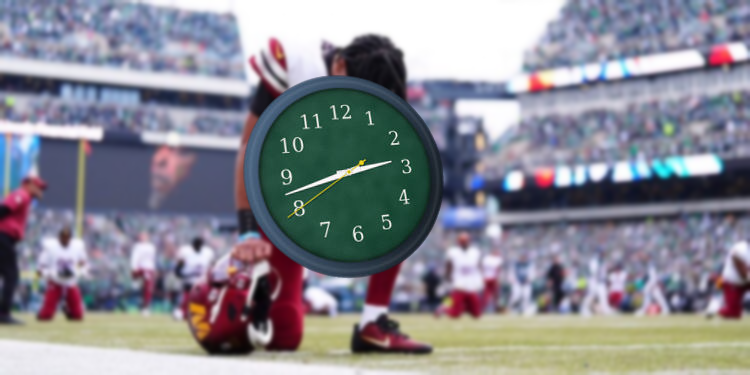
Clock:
2 h 42 min 40 s
